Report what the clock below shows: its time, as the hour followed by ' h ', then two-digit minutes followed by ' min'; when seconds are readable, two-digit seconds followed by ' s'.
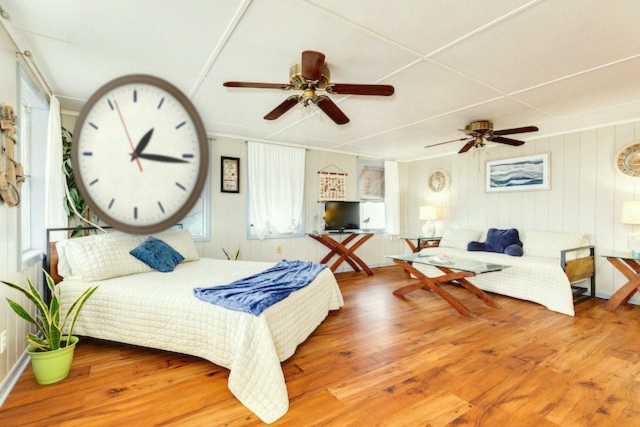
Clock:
1 h 15 min 56 s
